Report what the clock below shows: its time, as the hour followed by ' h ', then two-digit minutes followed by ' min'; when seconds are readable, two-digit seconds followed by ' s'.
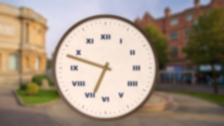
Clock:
6 h 48 min
